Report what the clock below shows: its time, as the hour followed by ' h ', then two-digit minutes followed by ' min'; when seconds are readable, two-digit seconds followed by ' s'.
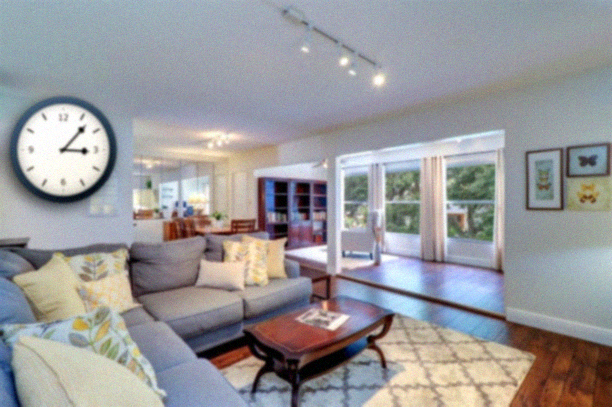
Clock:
3 h 07 min
